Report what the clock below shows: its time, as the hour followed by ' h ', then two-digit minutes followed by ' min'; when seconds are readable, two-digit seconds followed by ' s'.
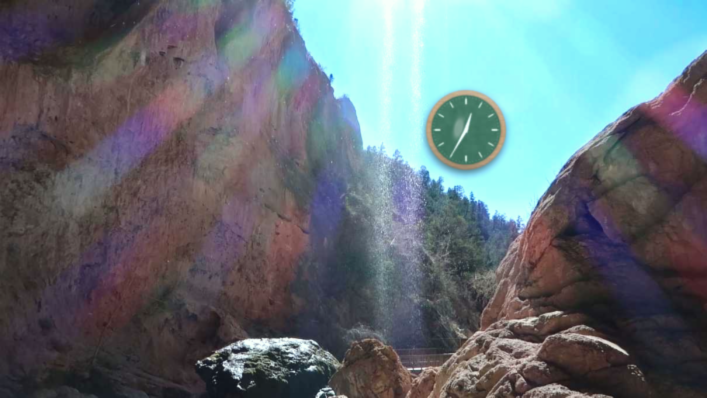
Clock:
12 h 35 min
